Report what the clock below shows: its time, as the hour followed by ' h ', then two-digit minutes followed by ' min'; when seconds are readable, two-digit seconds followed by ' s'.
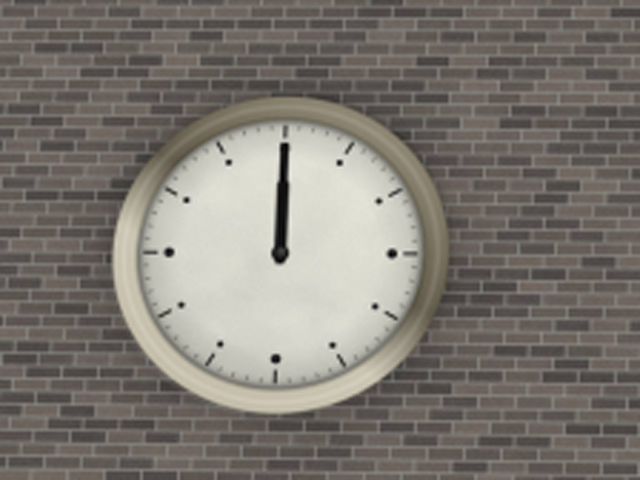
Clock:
12 h 00 min
